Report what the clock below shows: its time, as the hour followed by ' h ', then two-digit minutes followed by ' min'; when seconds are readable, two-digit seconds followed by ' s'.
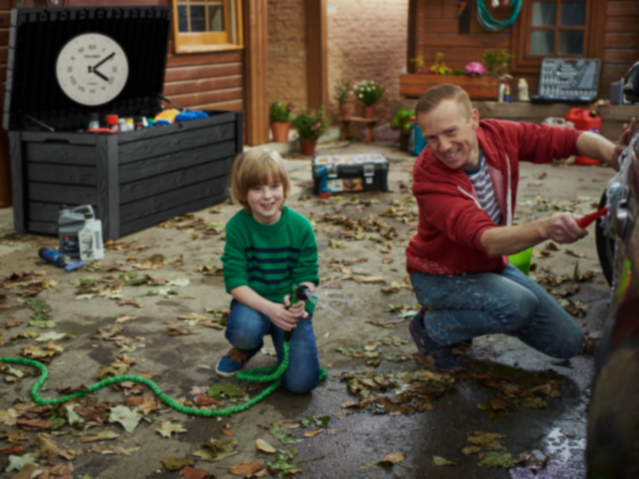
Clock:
4 h 09 min
